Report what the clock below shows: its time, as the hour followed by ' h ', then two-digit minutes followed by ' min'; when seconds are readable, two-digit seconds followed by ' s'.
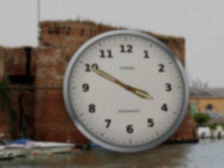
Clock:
3 h 50 min
